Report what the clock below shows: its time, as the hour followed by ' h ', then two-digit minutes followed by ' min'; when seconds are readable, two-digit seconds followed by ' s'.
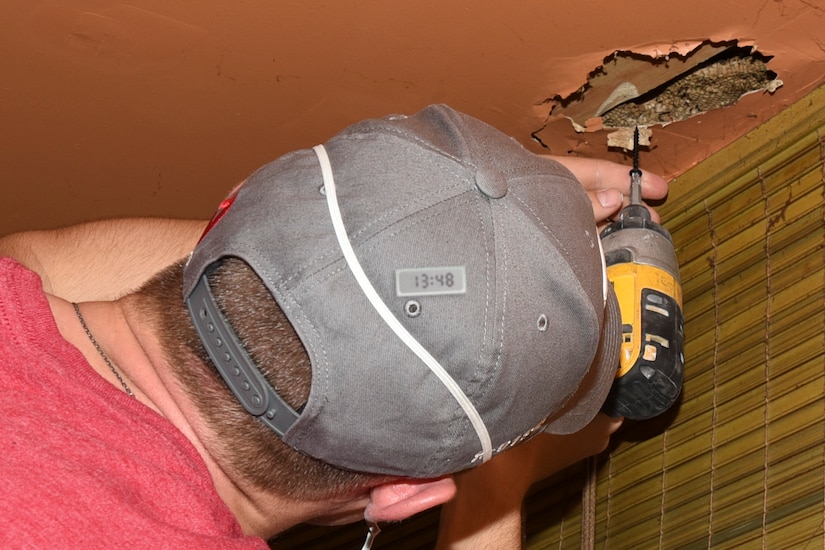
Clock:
13 h 48 min
